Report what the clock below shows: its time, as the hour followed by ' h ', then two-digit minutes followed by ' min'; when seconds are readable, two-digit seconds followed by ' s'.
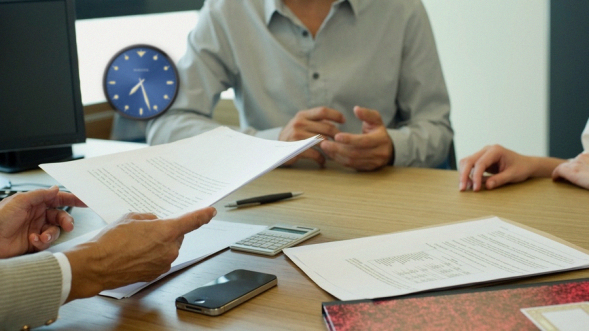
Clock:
7 h 27 min
